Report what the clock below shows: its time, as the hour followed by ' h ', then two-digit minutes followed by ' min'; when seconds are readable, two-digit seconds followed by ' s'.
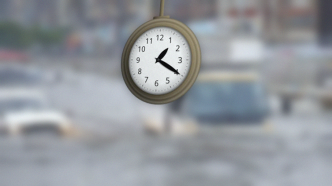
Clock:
1 h 20 min
